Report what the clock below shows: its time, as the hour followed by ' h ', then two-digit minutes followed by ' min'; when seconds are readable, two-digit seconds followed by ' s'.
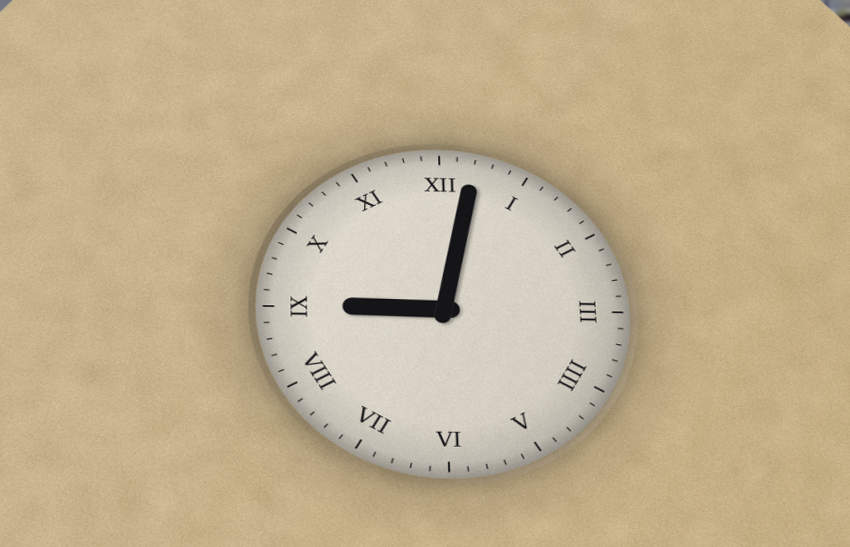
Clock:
9 h 02 min
